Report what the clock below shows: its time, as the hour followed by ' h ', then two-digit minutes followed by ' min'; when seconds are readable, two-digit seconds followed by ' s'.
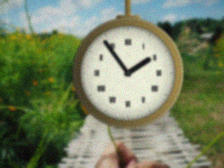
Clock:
1 h 54 min
